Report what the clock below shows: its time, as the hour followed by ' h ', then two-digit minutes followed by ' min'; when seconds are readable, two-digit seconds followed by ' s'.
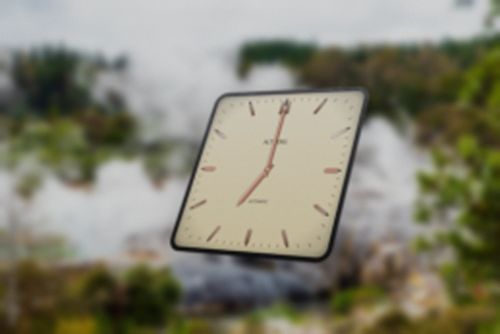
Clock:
7 h 00 min
